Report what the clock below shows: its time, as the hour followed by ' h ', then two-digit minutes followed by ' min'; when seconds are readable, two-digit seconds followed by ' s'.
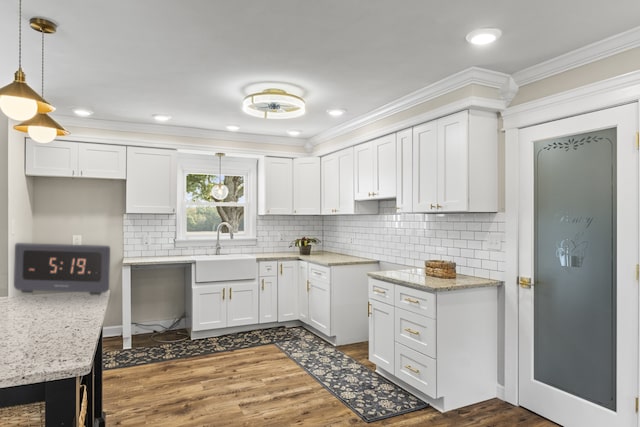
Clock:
5 h 19 min
